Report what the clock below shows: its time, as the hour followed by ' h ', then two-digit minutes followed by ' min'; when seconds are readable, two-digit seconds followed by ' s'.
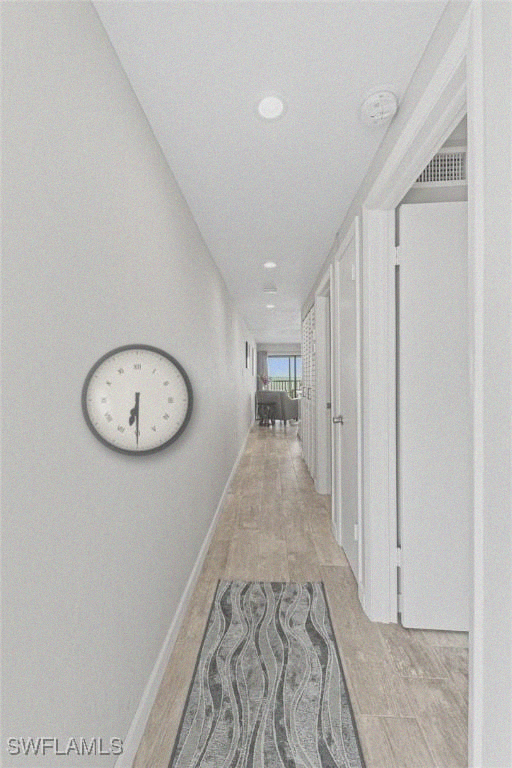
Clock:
6 h 30 min
